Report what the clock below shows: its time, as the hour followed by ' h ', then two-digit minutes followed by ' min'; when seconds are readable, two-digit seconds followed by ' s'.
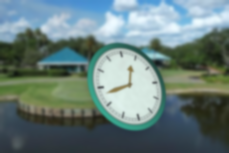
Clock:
12 h 43 min
